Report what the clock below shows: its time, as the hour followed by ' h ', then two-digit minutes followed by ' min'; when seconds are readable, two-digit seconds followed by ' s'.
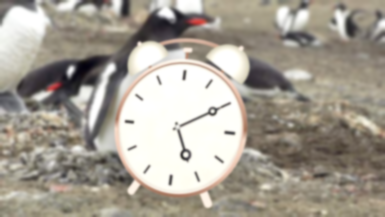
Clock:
5 h 10 min
